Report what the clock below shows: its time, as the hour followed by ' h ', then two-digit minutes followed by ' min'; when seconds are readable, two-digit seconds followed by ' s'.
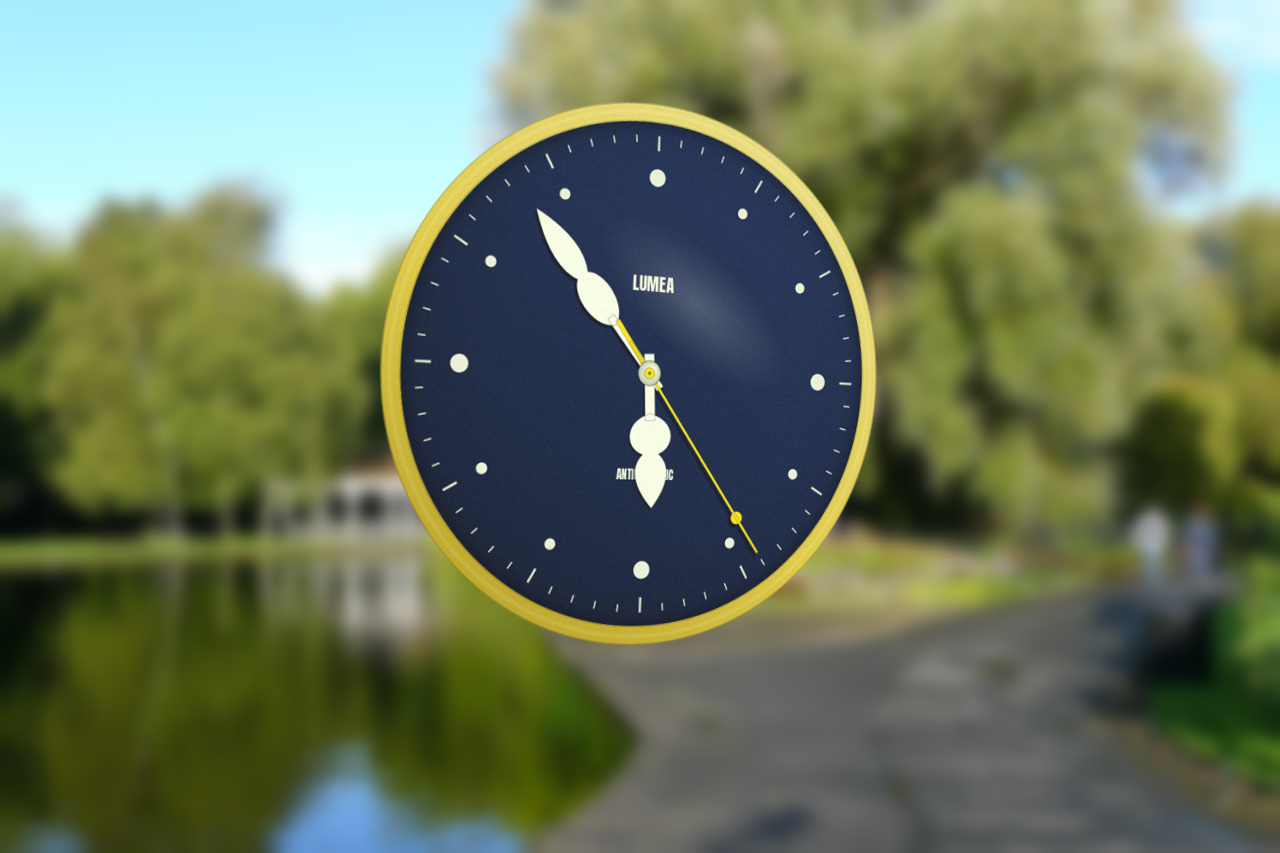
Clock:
5 h 53 min 24 s
